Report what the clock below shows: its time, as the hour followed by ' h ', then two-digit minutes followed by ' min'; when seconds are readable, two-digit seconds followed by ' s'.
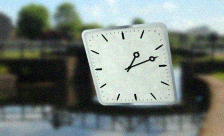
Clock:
1 h 12 min
